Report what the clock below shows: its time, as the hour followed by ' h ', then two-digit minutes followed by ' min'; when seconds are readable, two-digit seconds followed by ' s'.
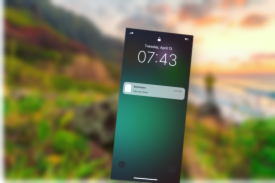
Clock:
7 h 43 min
